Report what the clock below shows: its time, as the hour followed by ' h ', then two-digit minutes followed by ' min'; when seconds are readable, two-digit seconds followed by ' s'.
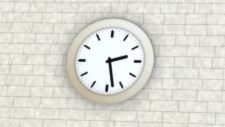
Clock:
2 h 28 min
